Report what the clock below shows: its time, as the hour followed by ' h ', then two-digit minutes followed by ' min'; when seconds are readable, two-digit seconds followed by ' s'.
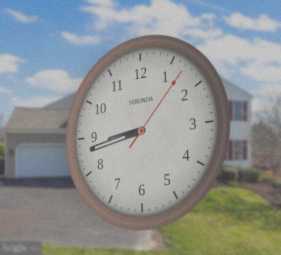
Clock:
8 h 43 min 07 s
